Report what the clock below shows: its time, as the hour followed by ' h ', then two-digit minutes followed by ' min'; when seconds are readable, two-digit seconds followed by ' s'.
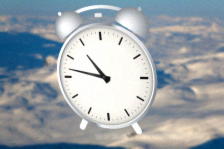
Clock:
10 h 47 min
